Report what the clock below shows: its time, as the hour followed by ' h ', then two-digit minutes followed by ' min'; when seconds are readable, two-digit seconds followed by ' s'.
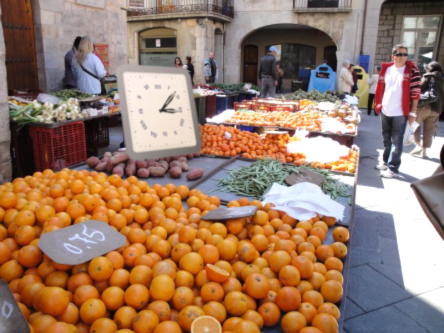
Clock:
3 h 08 min
